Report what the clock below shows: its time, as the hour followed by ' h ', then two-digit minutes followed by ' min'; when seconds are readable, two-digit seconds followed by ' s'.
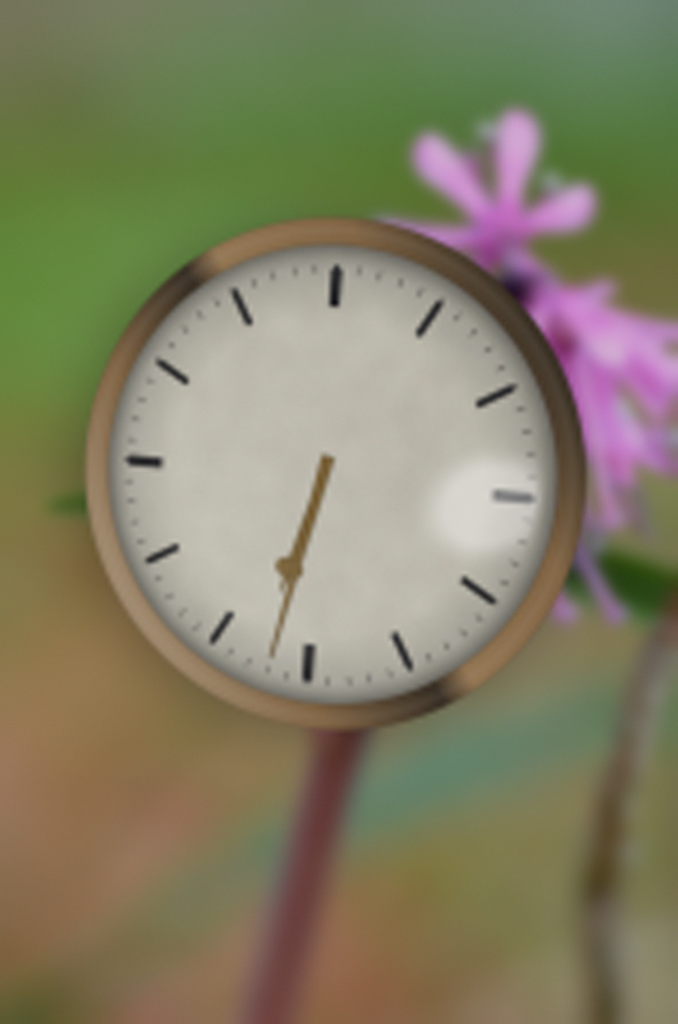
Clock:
6 h 32 min
